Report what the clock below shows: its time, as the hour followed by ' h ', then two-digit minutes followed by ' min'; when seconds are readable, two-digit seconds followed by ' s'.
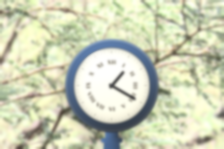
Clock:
1 h 20 min
